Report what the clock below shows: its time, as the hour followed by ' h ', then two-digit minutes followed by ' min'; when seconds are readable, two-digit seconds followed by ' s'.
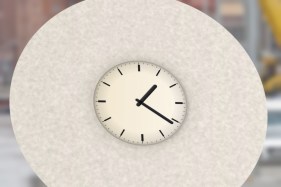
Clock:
1 h 21 min
